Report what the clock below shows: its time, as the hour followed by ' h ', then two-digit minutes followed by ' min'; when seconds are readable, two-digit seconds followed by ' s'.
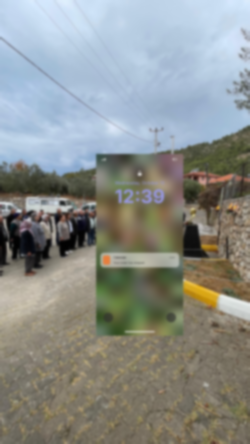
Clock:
12 h 39 min
